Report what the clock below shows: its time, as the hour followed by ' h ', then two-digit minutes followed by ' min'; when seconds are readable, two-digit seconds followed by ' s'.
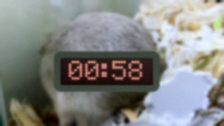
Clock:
0 h 58 min
